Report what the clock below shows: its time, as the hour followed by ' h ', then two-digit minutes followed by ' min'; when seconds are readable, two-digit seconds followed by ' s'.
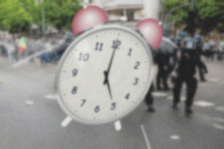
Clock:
5 h 00 min
